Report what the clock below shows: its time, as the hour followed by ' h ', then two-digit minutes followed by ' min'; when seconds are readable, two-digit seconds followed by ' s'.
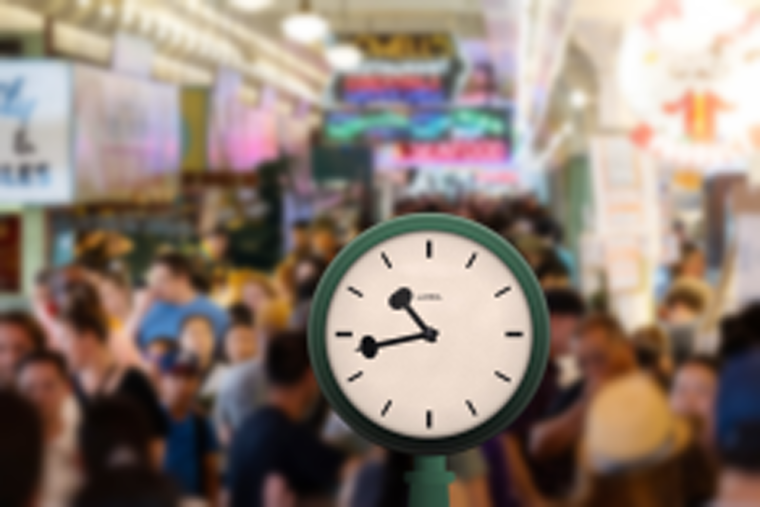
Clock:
10 h 43 min
